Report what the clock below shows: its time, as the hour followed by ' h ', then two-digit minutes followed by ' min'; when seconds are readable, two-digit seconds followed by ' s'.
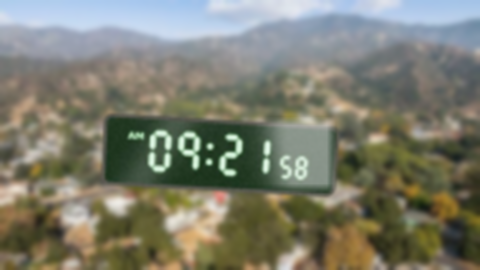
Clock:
9 h 21 min 58 s
